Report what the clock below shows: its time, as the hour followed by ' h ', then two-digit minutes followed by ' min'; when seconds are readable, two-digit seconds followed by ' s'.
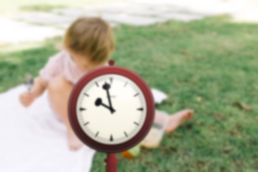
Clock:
9 h 58 min
